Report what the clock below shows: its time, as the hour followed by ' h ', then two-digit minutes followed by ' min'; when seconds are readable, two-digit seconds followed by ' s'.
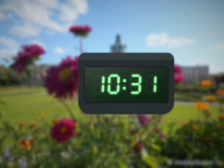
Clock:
10 h 31 min
